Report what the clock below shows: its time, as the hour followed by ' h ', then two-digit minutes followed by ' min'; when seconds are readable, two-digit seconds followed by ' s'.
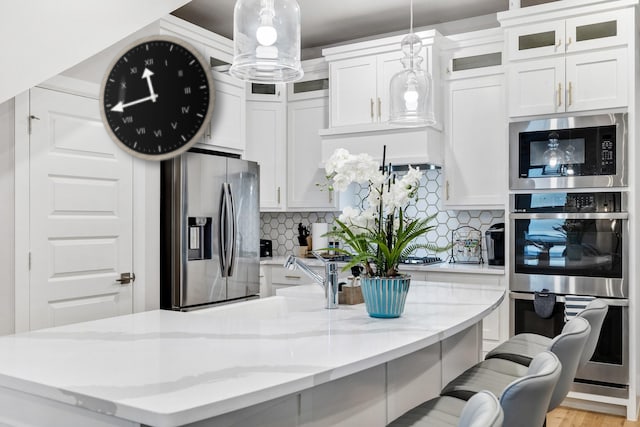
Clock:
11 h 44 min
